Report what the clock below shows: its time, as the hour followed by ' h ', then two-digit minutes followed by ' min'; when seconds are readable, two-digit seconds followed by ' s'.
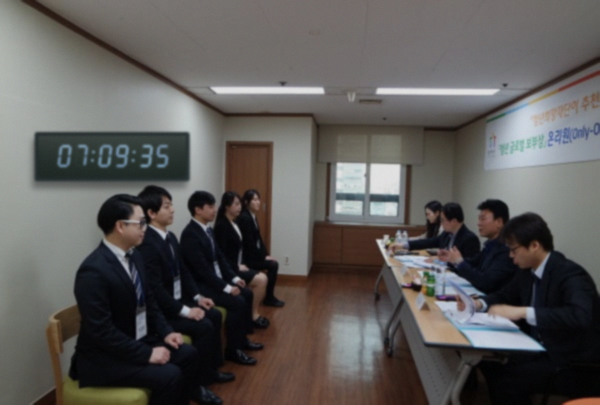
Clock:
7 h 09 min 35 s
